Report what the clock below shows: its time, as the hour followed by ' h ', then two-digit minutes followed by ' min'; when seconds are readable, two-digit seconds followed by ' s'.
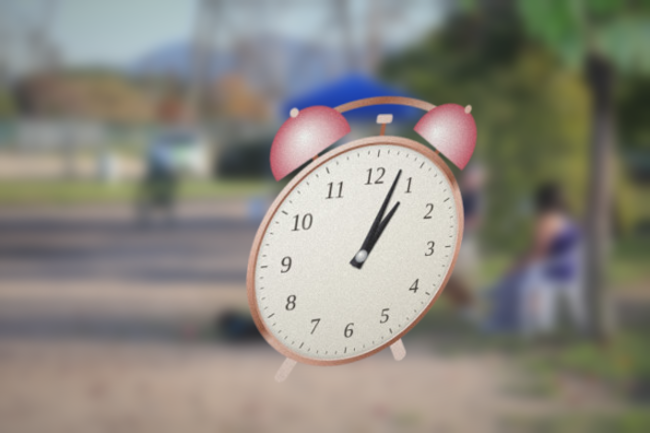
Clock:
1 h 03 min
